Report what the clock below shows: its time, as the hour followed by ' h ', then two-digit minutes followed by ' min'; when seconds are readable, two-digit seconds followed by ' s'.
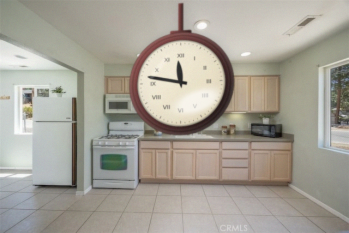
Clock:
11 h 47 min
